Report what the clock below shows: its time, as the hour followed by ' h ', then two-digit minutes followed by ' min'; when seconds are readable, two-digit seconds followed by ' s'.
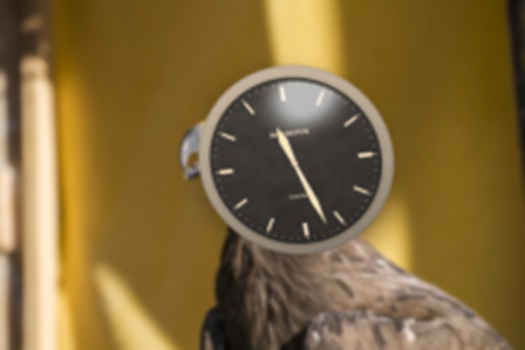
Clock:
11 h 27 min
